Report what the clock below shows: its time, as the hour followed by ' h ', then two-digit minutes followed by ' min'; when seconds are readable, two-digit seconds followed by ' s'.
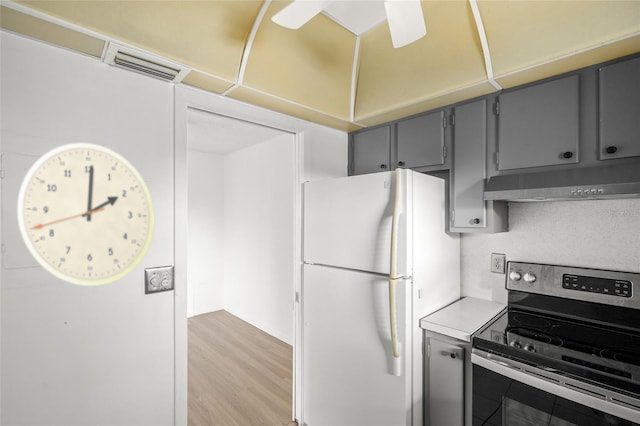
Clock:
2 h 00 min 42 s
